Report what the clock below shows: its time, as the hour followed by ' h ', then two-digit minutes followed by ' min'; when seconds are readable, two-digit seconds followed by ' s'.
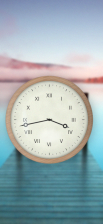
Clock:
3 h 43 min
